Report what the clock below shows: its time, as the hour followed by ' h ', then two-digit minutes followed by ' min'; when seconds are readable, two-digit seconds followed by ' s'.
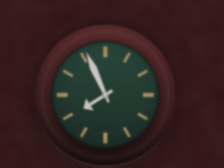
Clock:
7 h 56 min
